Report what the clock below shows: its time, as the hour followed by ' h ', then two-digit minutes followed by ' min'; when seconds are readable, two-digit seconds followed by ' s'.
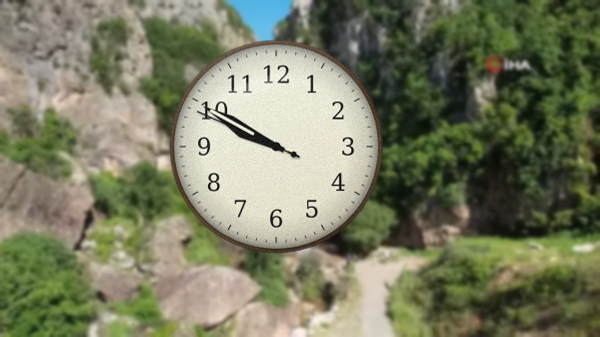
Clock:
9 h 49 min 49 s
